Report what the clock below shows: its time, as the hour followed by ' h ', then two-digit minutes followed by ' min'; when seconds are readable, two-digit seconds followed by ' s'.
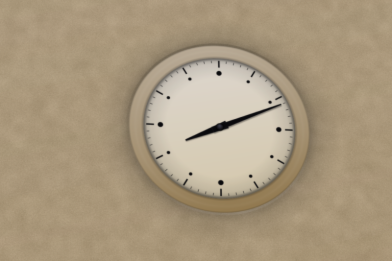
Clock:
8 h 11 min
